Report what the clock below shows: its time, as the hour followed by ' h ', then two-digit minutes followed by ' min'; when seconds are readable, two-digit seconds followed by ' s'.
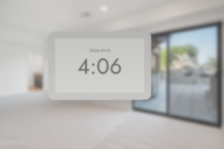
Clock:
4 h 06 min
